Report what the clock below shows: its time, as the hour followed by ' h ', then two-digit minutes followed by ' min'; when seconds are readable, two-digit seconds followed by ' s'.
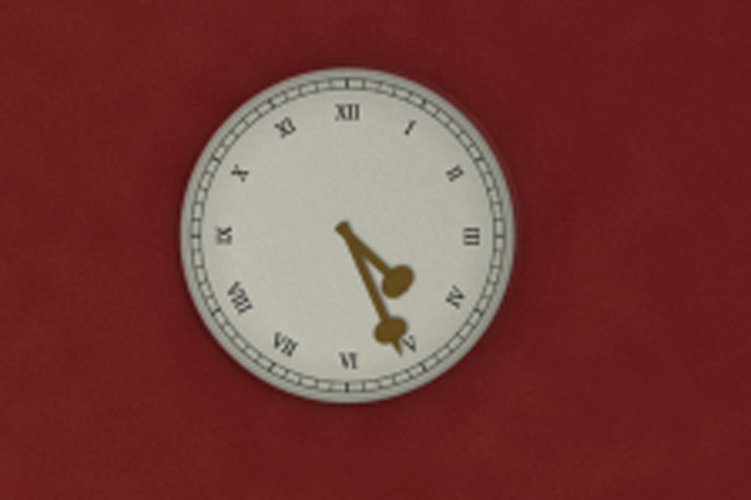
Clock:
4 h 26 min
